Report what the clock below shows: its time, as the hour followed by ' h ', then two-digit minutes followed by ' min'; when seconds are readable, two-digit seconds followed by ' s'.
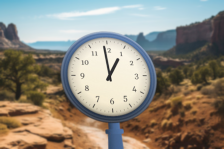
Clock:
12 h 59 min
